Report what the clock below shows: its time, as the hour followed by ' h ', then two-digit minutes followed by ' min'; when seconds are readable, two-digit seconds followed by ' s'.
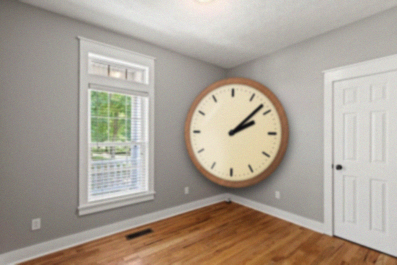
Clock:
2 h 08 min
